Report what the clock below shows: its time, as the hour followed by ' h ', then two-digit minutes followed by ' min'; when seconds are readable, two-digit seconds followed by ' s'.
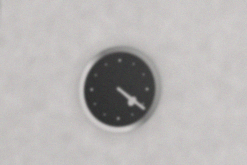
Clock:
4 h 21 min
